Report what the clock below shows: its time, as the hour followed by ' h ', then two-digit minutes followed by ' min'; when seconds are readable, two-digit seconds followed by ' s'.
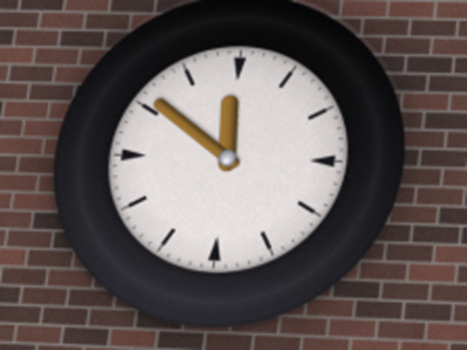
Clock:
11 h 51 min
